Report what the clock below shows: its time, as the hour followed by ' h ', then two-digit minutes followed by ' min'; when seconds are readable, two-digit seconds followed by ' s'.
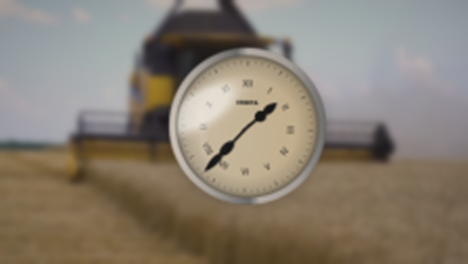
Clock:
1 h 37 min
